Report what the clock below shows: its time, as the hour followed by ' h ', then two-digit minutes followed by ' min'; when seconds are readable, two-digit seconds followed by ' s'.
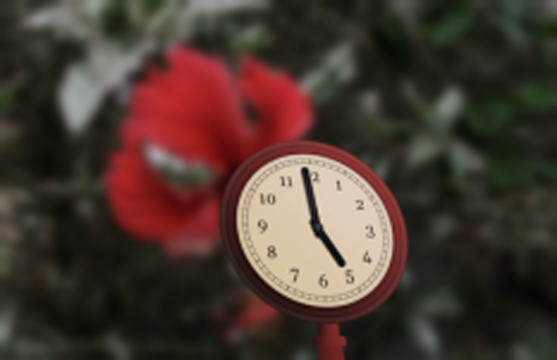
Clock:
4 h 59 min
